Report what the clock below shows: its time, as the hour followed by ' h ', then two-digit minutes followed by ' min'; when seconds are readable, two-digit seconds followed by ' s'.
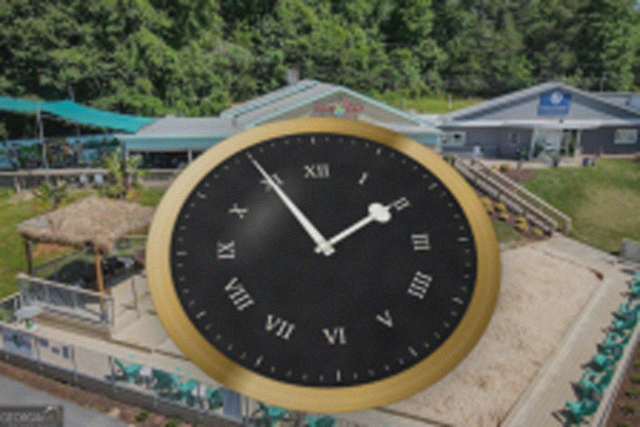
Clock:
1 h 55 min
